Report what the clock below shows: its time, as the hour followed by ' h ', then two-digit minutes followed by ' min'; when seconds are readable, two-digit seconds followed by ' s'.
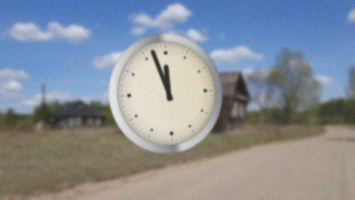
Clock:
11 h 57 min
